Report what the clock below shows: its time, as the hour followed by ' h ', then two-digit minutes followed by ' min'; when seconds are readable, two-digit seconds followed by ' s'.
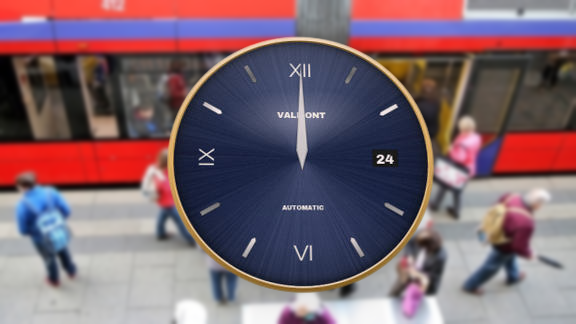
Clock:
12 h 00 min
